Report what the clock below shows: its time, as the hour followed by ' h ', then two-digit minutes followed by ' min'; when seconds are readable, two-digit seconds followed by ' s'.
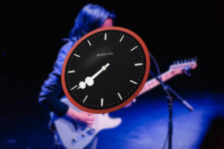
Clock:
7 h 39 min
